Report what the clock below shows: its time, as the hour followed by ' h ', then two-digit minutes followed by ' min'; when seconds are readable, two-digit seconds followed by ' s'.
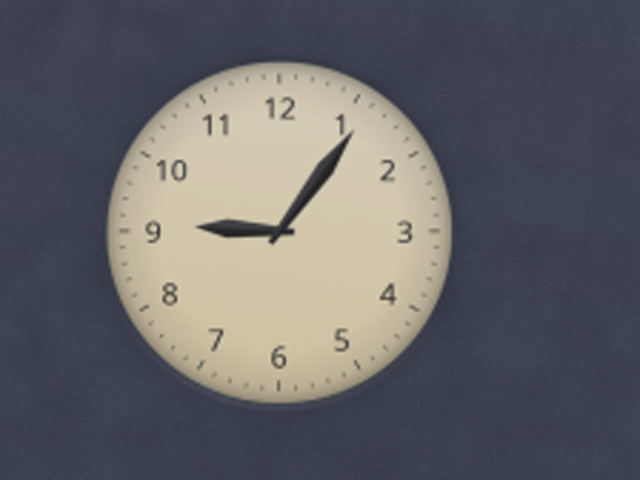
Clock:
9 h 06 min
